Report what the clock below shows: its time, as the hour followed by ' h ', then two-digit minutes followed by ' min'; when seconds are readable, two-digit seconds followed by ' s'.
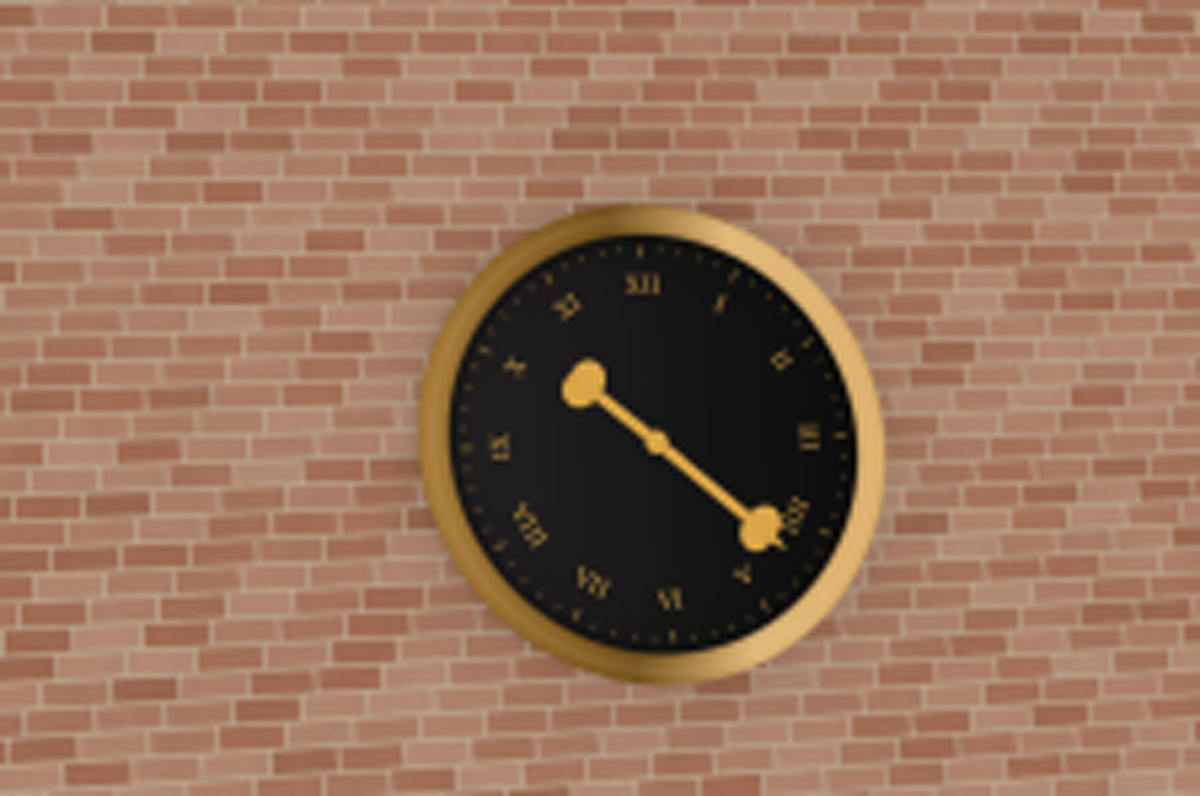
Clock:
10 h 22 min
